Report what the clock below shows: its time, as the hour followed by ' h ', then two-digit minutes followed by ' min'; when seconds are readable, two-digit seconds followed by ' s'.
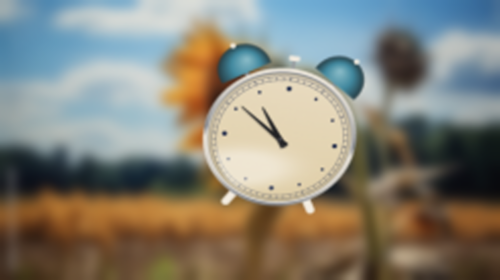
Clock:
10 h 51 min
